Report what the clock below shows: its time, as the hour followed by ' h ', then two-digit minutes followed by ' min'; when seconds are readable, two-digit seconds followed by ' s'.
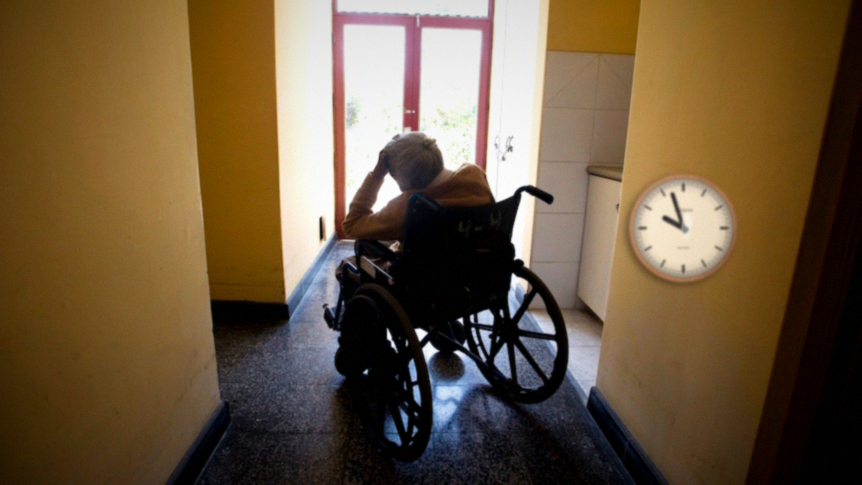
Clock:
9 h 57 min
